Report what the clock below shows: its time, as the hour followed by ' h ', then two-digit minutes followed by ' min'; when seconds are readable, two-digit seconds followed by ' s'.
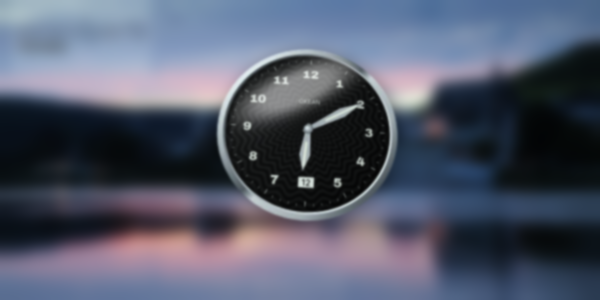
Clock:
6 h 10 min
